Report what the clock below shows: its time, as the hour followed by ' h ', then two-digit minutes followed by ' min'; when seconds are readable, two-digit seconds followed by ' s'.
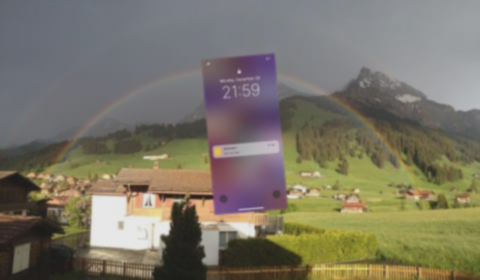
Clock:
21 h 59 min
